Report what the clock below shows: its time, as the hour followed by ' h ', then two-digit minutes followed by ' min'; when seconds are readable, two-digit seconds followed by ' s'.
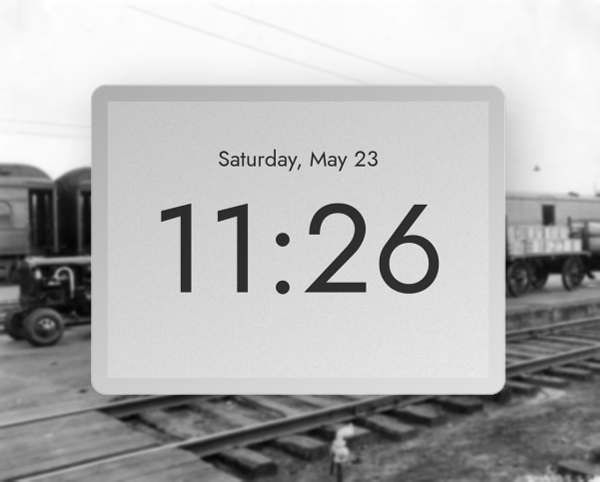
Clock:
11 h 26 min
